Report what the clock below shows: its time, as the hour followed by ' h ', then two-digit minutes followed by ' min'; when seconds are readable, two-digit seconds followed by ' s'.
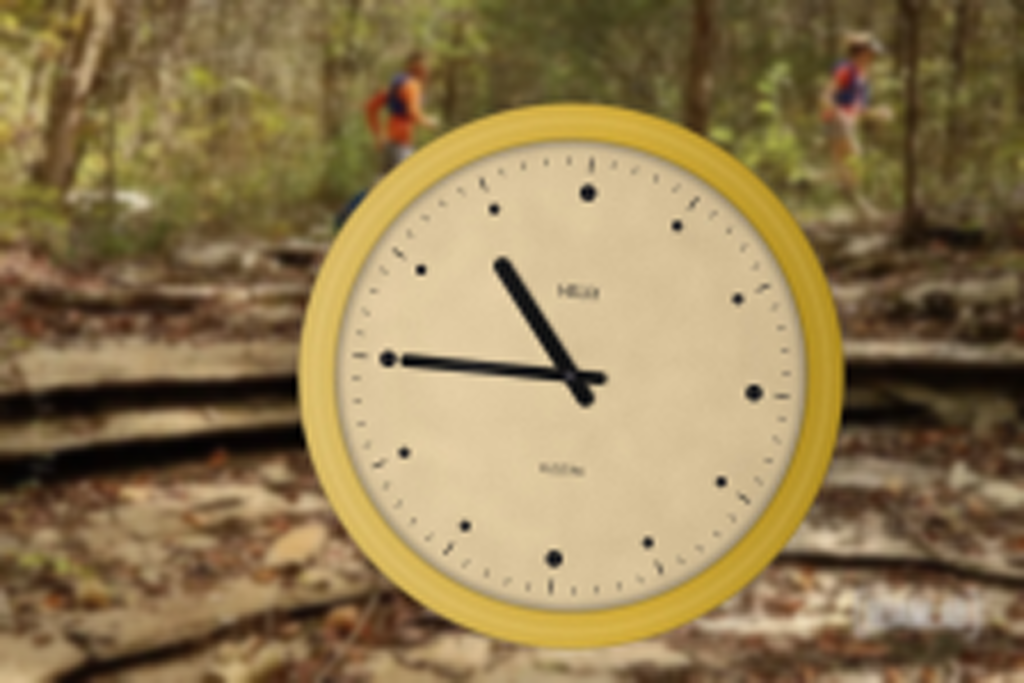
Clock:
10 h 45 min
